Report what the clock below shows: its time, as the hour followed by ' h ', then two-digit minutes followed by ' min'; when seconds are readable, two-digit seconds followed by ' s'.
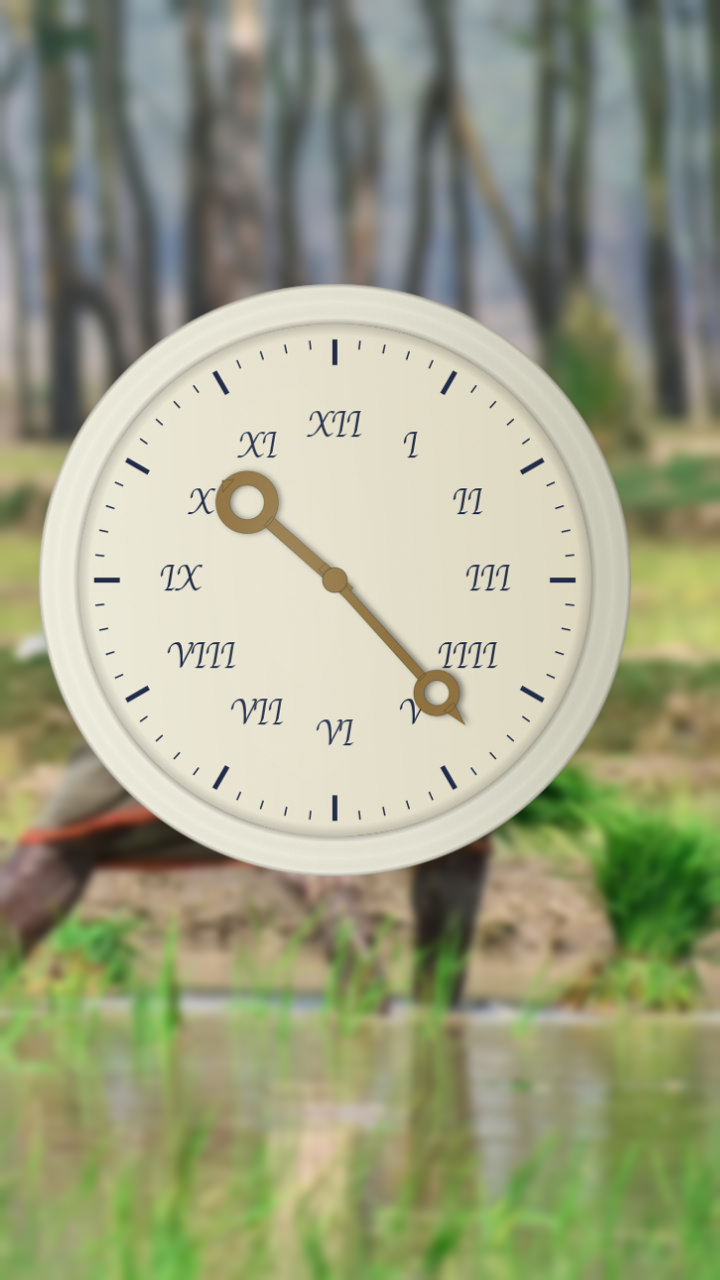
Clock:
10 h 23 min
